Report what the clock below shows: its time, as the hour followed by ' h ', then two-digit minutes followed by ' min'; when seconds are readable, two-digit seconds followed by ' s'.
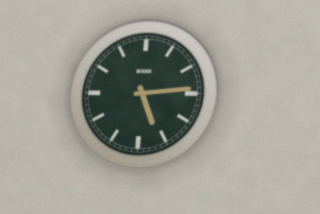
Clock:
5 h 14 min
